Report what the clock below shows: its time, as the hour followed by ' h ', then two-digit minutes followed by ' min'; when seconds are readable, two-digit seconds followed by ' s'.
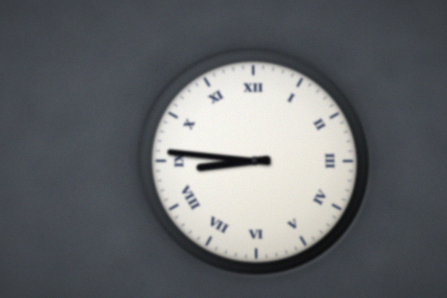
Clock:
8 h 46 min
